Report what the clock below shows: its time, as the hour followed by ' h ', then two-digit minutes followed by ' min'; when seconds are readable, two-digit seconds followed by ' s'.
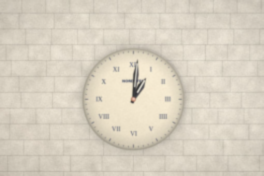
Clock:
1 h 01 min
